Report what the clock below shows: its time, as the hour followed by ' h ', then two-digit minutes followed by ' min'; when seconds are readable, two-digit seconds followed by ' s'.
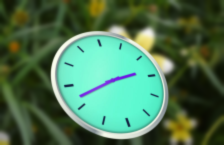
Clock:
2 h 42 min
